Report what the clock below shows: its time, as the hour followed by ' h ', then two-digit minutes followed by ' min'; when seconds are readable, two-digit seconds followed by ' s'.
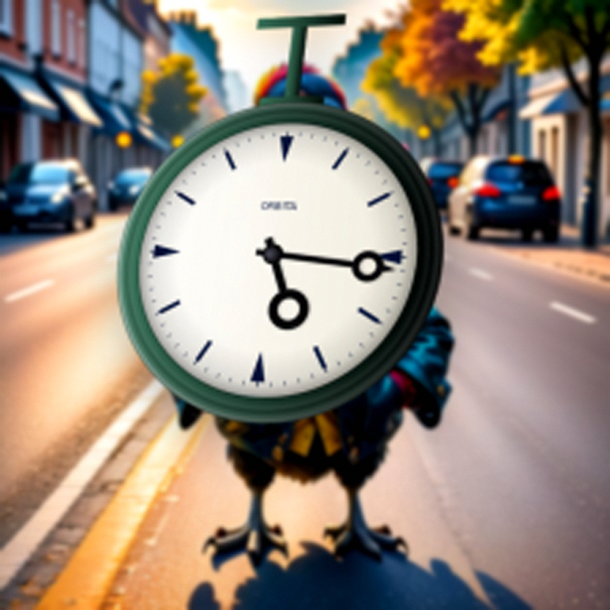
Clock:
5 h 16 min
